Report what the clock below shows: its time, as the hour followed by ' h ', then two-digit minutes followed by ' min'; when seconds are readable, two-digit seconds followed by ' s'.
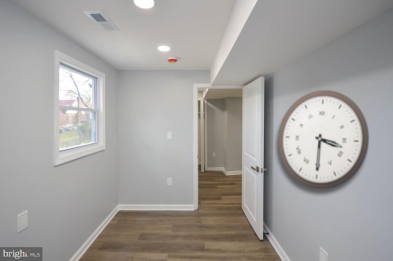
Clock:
3 h 30 min
